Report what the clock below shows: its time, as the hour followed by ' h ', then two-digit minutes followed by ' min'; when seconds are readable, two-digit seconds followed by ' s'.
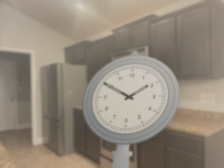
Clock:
1 h 50 min
